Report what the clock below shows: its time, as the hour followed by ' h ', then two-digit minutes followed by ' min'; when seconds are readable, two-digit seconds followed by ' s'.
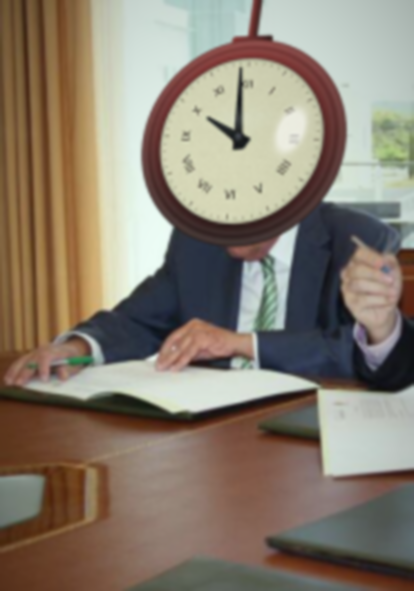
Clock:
9 h 59 min
